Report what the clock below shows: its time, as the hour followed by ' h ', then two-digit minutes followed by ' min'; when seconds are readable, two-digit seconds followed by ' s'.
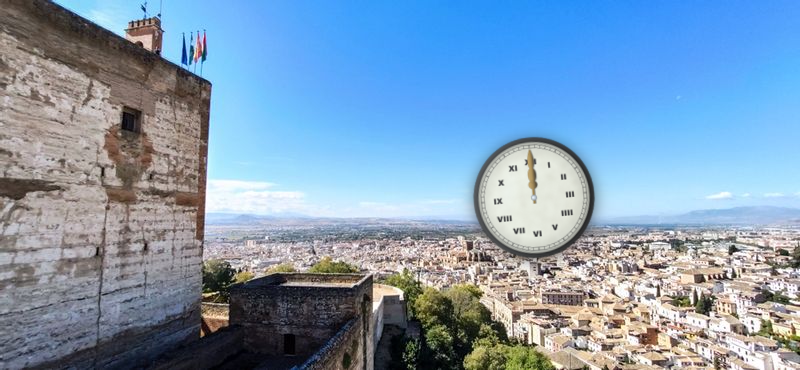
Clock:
12 h 00 min
